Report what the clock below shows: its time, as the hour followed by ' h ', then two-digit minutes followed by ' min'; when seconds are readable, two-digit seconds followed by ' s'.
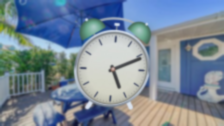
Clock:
5 h 11 min
